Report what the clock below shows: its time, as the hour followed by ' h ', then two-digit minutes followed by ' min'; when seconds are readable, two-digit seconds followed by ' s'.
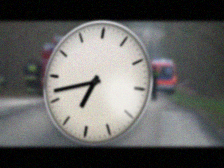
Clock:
6 h 42 min
